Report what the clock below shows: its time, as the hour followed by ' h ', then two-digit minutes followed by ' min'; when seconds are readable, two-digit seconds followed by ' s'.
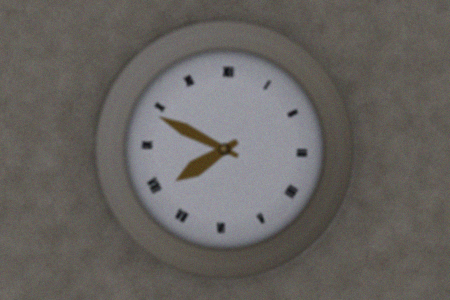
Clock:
7 h 49 min
